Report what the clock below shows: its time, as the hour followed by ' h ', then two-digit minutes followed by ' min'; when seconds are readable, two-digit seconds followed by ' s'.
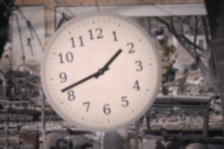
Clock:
1 h 42 min
